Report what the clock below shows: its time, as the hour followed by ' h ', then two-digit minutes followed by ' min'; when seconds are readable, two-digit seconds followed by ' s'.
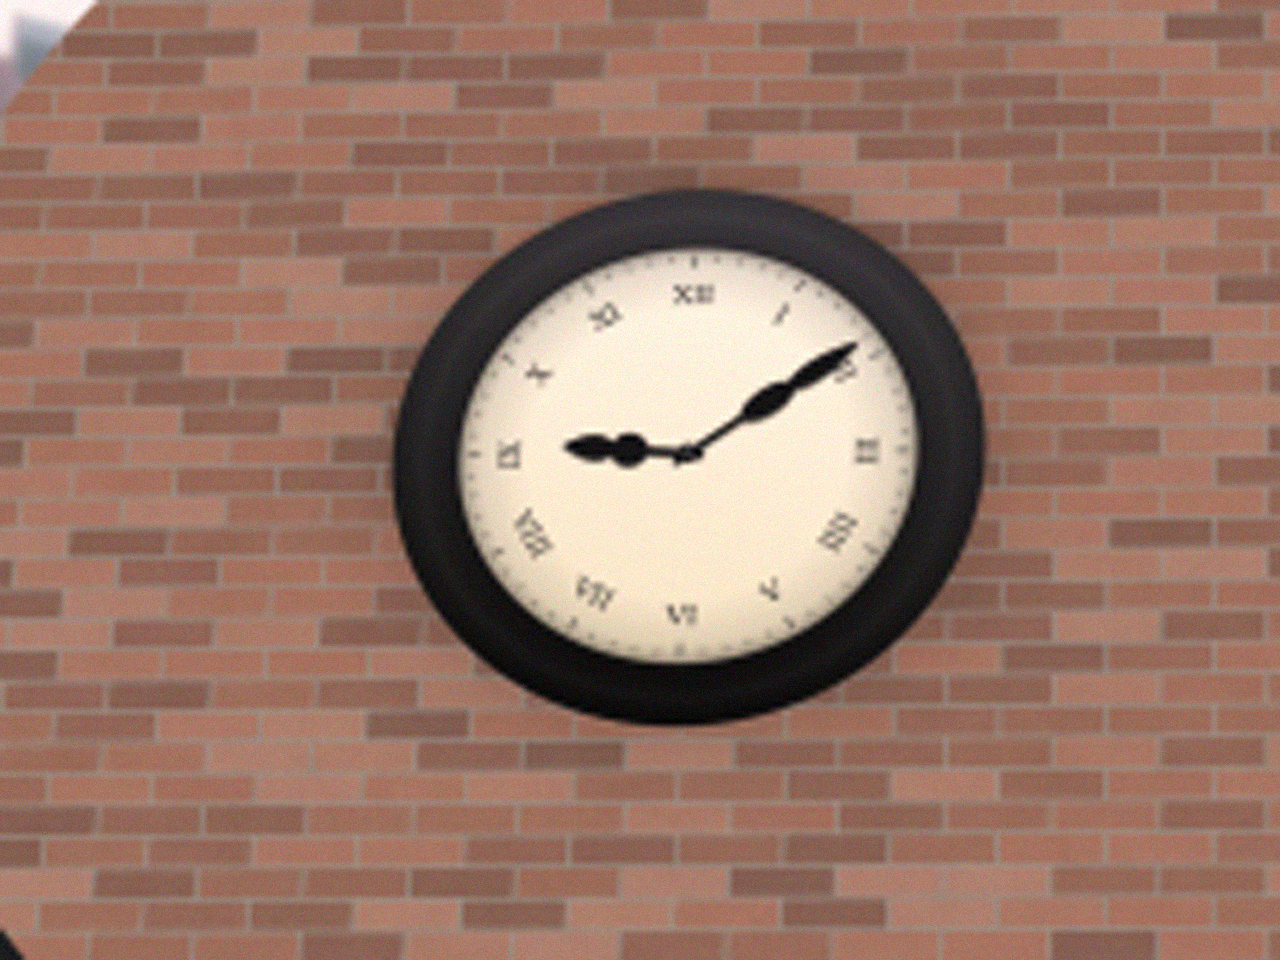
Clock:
9 h 09 min
